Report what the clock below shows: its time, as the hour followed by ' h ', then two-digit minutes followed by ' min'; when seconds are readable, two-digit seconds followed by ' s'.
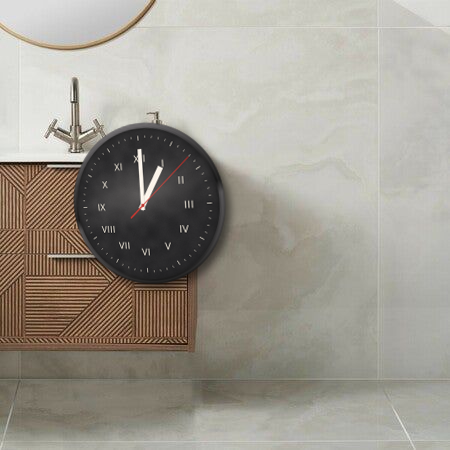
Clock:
1 h 00 min 08 s
